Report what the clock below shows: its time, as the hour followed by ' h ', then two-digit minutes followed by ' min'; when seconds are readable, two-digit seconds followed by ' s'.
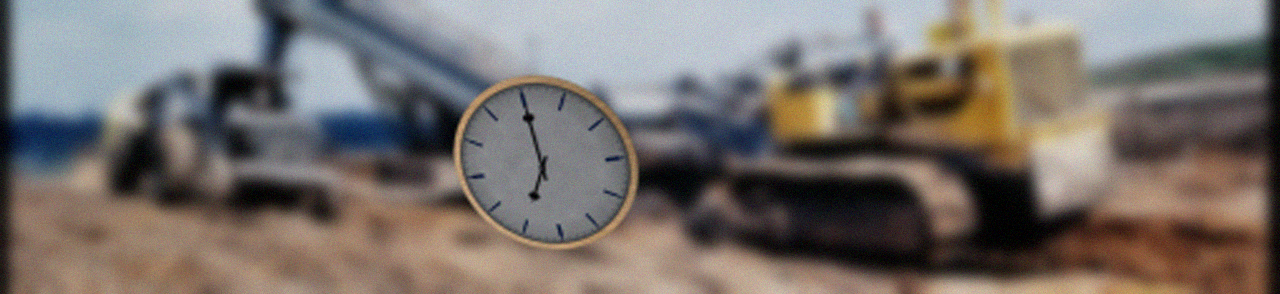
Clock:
7 h 00 min
